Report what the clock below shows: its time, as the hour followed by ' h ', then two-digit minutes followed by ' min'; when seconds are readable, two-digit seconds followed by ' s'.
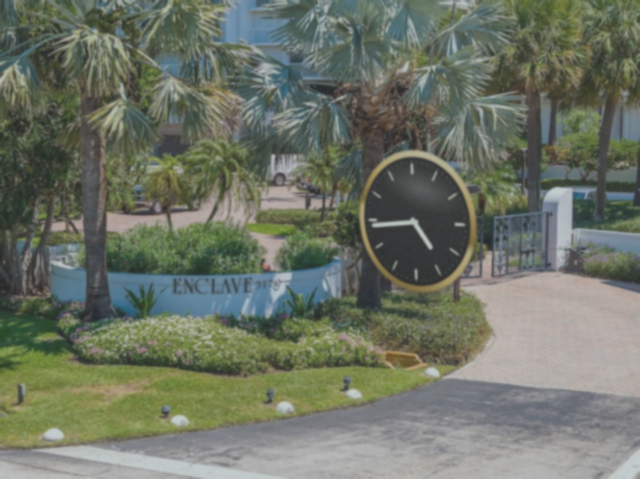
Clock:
4 h 44 min
